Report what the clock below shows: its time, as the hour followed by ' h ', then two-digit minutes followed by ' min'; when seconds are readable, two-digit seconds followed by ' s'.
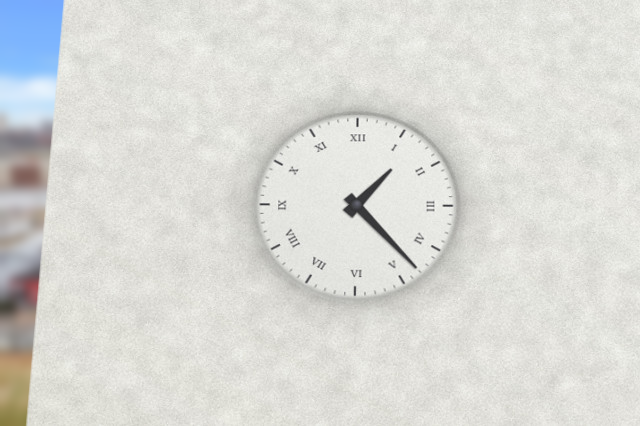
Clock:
1 h 23 min
